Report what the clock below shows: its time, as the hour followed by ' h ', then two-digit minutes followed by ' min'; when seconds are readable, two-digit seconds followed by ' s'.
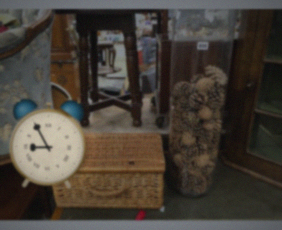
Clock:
8 h 55 min
